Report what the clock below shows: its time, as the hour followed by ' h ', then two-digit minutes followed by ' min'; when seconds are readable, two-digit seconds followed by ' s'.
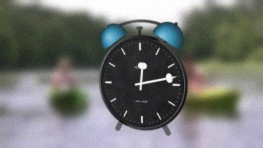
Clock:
12 h 13 min
